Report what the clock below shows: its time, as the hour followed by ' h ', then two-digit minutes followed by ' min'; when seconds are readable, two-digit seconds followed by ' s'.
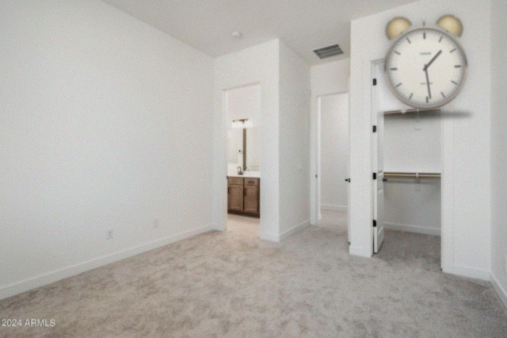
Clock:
1 h 29 min
